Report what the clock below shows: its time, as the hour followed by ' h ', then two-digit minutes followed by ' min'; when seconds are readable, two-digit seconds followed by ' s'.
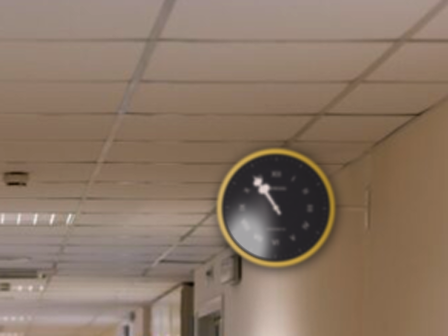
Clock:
10 h 54 min
